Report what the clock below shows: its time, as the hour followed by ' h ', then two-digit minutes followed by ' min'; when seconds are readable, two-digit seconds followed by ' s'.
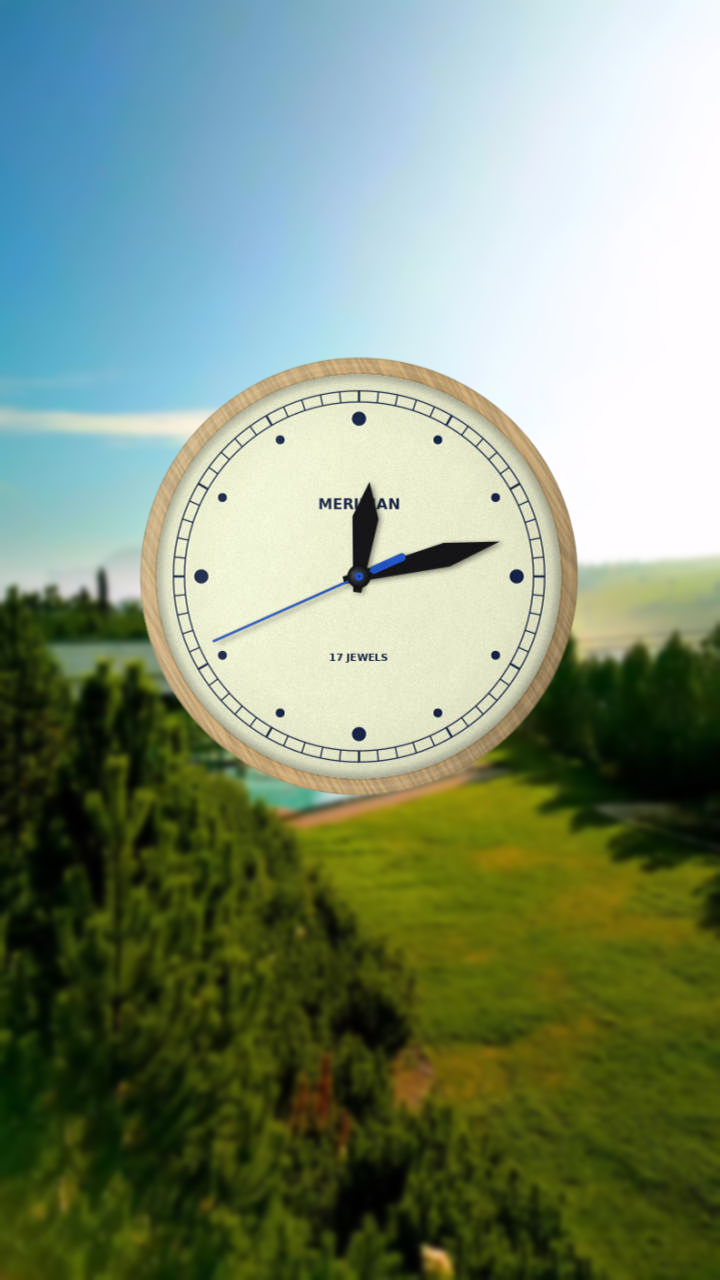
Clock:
12 h 12 min 41 s
